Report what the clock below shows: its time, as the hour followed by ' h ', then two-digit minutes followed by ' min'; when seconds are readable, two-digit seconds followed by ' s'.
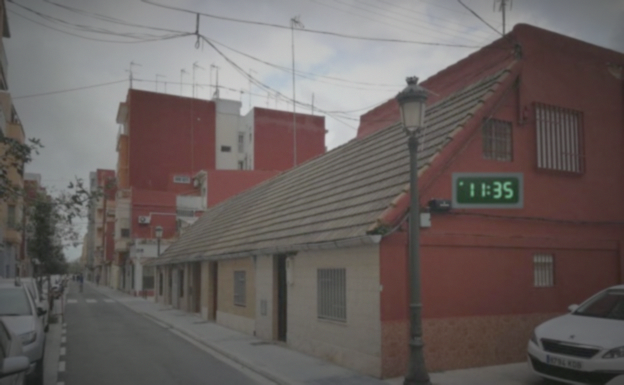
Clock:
11 h 35 min
